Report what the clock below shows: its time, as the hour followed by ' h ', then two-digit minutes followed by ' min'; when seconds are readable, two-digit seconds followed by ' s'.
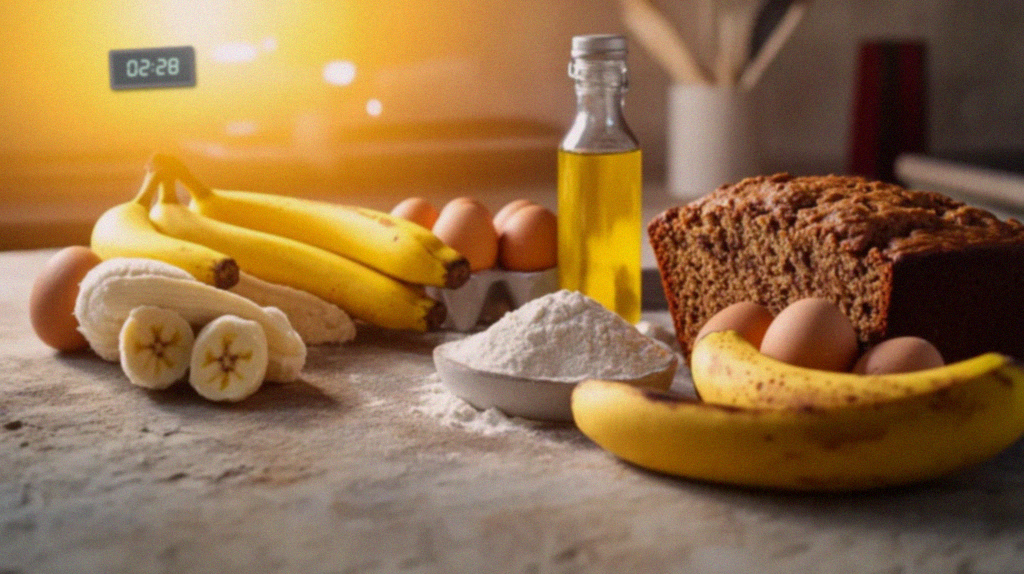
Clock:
2 h 28 min
